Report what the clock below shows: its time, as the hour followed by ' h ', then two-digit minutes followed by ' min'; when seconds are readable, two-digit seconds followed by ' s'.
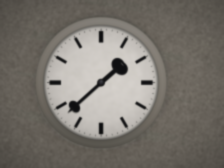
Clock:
1 h 38 min
